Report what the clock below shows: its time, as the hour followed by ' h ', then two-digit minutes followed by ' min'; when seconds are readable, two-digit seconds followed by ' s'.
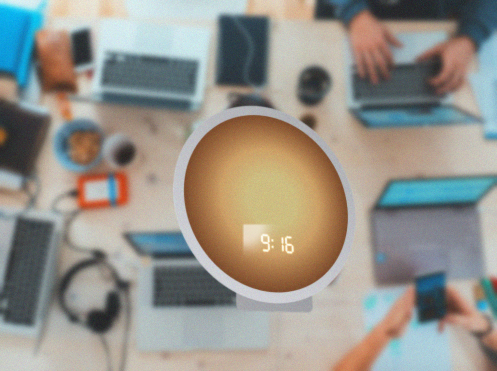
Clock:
9 h 16 min
